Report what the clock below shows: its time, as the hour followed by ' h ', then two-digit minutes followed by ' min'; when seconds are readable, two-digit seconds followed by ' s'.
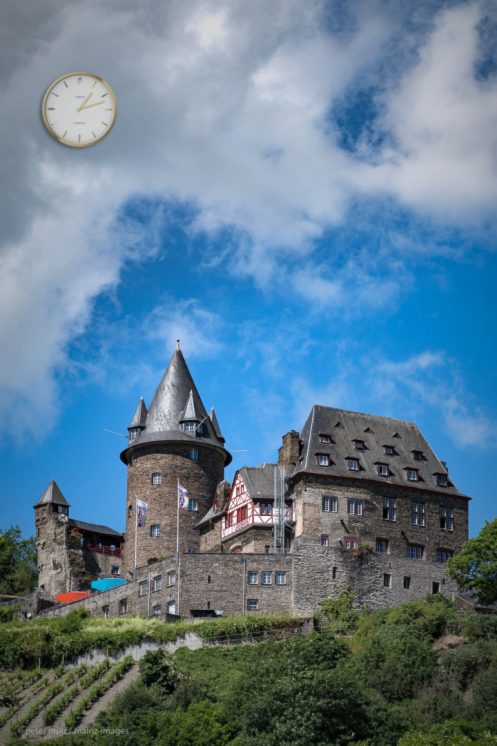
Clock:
1 h 12 min
